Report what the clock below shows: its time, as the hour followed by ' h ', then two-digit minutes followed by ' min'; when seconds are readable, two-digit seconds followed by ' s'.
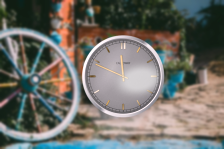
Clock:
11 h 49 min
